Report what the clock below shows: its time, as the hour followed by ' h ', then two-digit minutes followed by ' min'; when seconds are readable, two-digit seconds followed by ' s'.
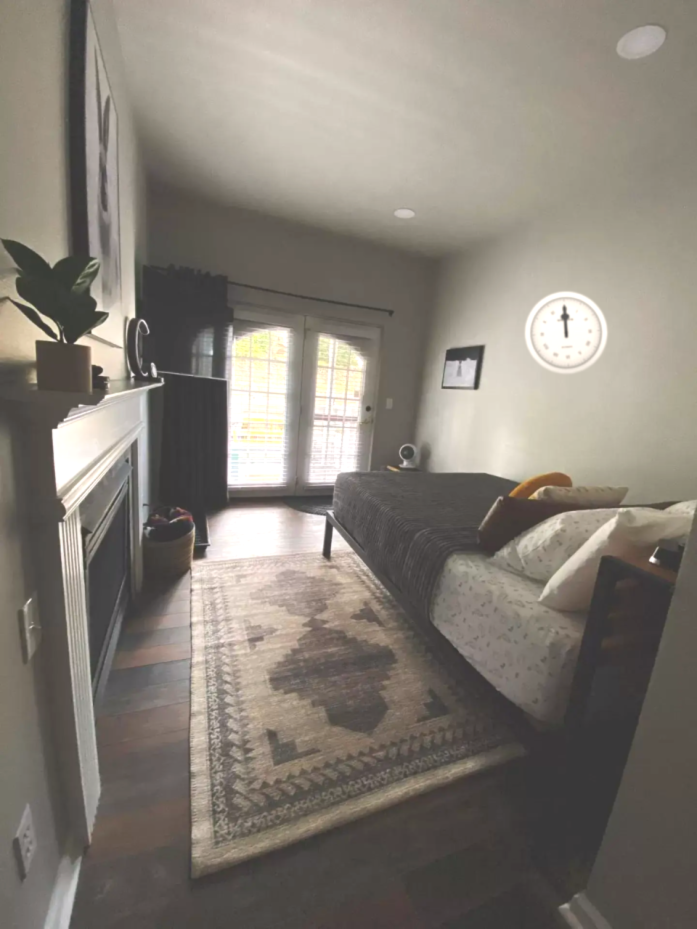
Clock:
12 h 00 min
